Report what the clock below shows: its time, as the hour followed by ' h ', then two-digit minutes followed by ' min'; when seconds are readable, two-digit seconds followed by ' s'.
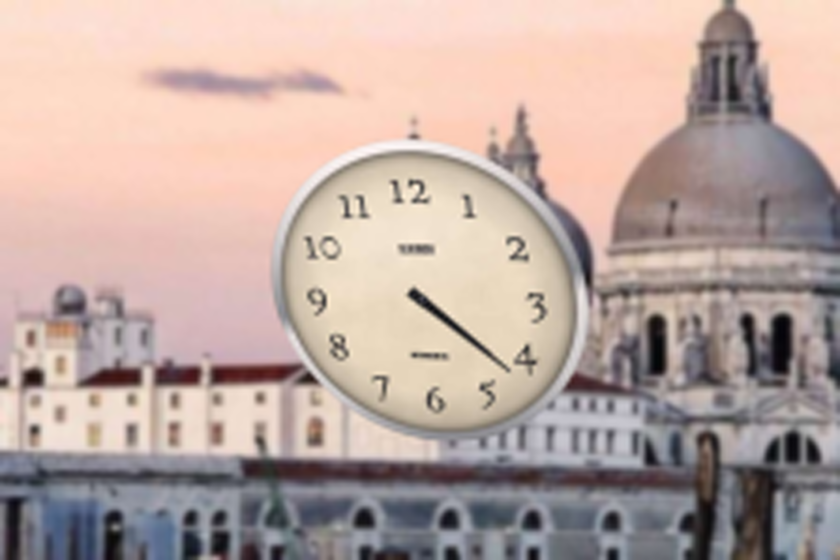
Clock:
4 h 22 min
